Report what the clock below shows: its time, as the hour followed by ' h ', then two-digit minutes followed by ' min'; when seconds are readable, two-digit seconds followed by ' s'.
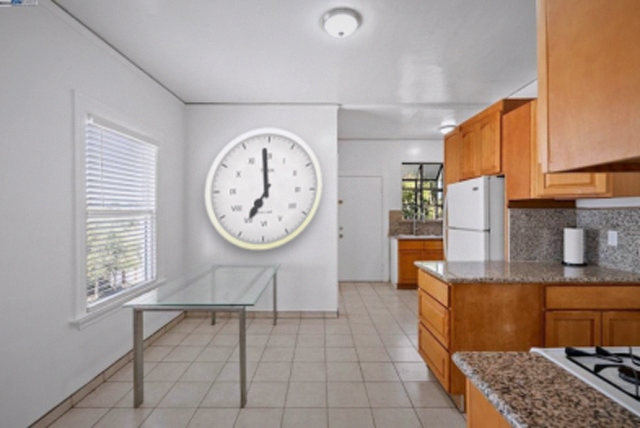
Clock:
6 h 59 min
